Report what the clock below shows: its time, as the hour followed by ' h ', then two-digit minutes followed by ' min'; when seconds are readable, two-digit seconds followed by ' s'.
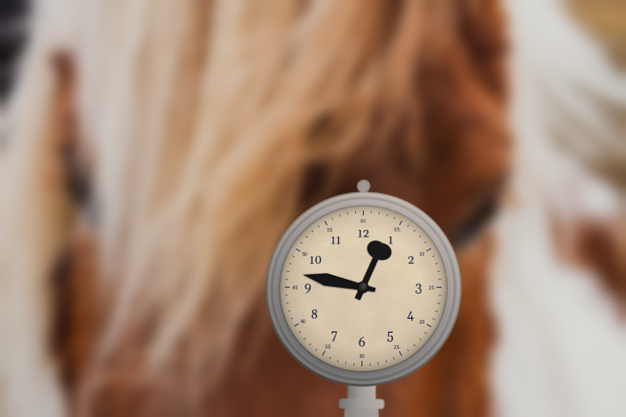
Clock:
12 h 47 min
